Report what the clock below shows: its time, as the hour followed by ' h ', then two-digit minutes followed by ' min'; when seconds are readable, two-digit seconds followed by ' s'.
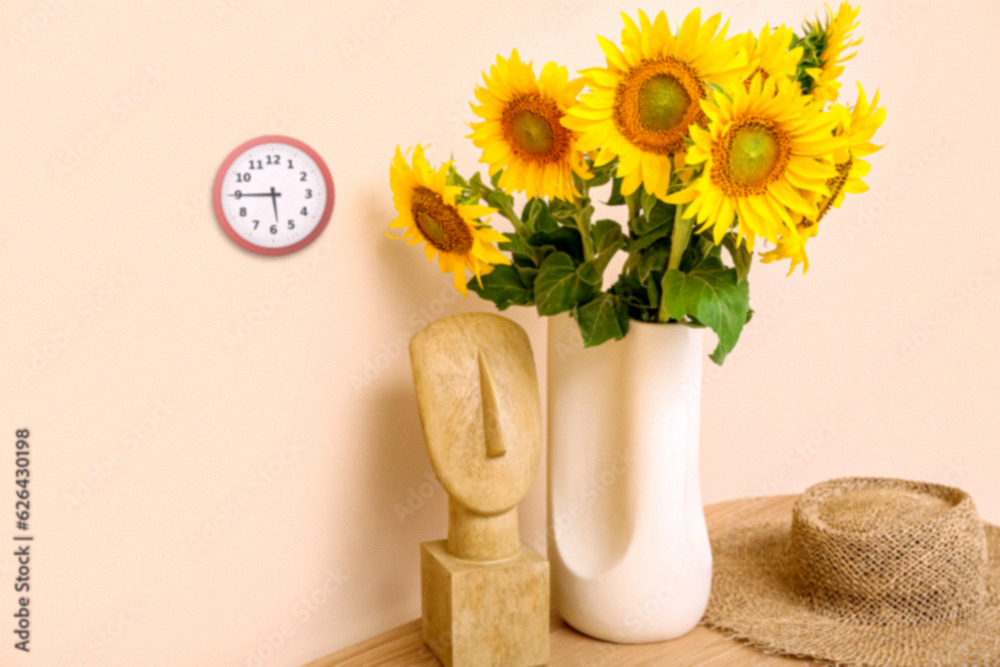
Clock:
5 h 45 min
